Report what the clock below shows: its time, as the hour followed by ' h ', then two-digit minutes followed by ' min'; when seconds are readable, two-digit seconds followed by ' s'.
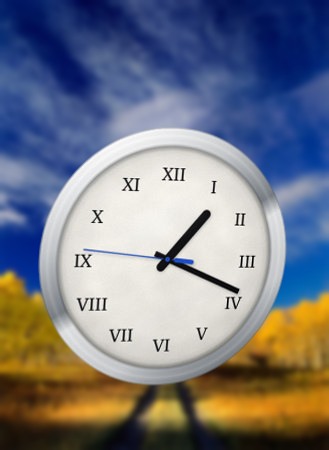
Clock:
1 h 18 min 46 s
